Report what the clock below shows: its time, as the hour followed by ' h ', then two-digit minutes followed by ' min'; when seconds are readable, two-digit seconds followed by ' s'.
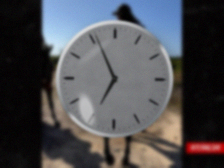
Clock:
6 h 56 min
